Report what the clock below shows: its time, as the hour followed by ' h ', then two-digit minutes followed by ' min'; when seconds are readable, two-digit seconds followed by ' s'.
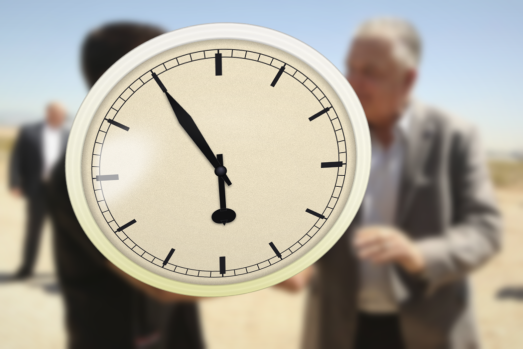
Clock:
5 h 55 min
